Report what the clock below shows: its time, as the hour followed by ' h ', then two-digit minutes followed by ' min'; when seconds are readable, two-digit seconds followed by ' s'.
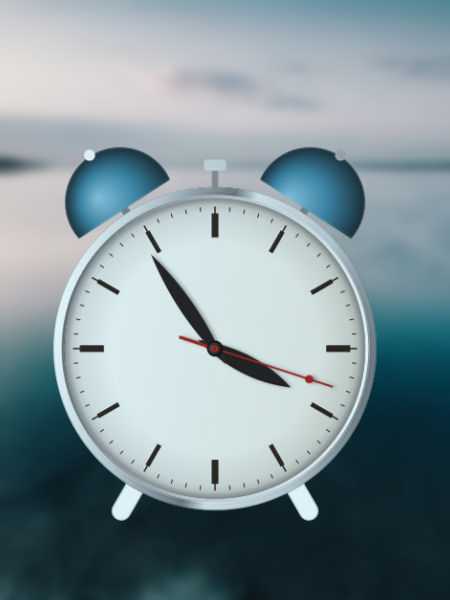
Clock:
3 h 54 min 18 s
